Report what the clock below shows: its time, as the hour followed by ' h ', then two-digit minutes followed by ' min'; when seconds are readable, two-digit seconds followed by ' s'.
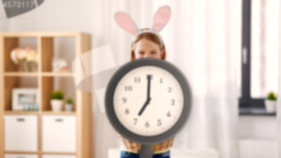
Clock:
7 h 00 min
